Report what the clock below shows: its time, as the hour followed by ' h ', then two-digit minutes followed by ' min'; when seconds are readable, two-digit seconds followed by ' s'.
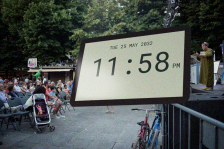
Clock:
11 h 58 min
